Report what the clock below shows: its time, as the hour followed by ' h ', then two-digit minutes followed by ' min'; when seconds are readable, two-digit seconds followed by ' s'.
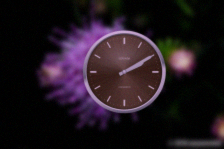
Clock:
2 h 10 min
